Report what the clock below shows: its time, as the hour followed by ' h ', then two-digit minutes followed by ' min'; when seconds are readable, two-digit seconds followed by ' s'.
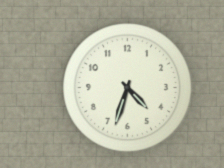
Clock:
4 h 33 min
